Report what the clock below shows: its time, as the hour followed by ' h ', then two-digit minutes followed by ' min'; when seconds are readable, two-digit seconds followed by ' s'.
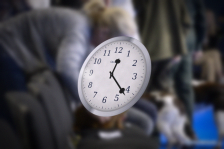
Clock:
12 h 22 min
